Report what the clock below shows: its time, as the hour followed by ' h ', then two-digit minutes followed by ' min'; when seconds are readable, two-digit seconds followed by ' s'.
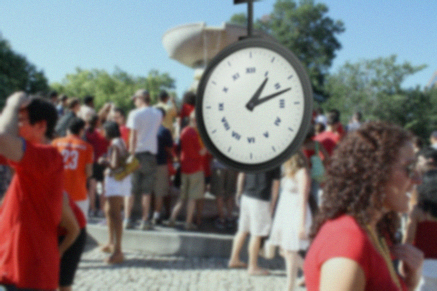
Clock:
1 h 12 min
